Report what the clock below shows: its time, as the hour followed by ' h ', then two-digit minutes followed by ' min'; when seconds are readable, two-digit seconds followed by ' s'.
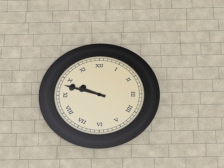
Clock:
9 h 48 min
